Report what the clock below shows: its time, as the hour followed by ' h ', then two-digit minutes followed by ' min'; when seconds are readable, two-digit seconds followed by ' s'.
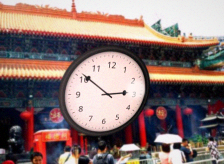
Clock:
2 h 51 min
